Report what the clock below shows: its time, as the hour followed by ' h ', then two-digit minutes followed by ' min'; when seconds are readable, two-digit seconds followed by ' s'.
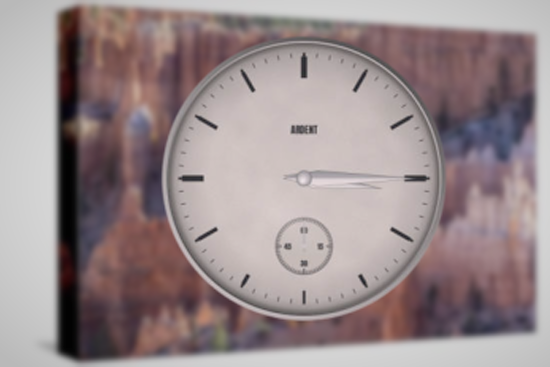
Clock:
3 h 15 min
